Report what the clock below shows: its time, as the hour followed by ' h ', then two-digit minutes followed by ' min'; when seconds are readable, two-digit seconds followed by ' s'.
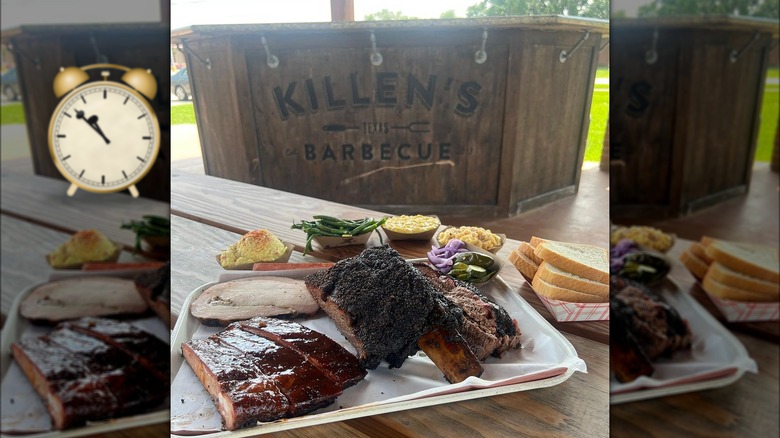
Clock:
10 h 52 min
